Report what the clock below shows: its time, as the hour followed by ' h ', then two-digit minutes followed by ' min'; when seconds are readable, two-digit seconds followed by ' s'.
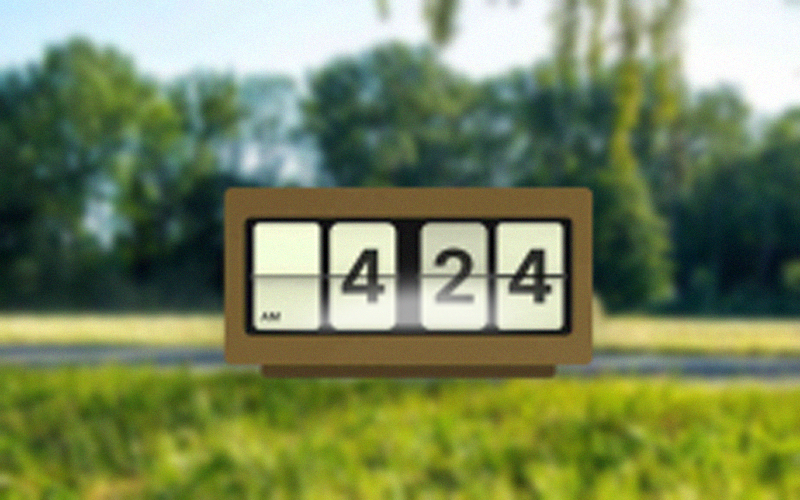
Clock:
4 h 24 min
